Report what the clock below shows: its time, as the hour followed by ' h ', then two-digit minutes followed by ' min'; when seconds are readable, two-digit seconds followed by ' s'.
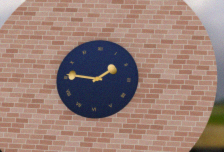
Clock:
1 h 46 min
